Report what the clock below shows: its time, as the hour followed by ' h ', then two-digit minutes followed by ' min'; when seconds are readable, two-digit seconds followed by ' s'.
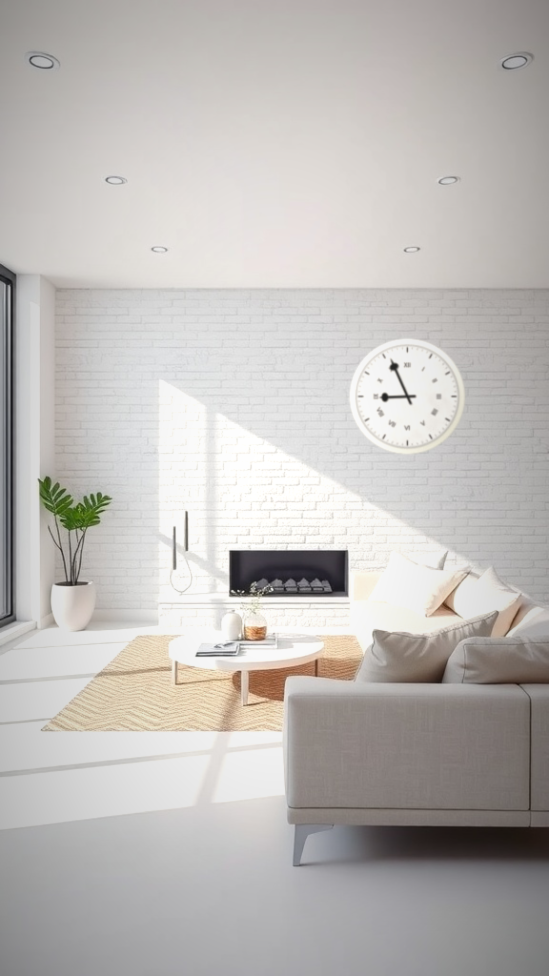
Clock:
8 h 56 min
